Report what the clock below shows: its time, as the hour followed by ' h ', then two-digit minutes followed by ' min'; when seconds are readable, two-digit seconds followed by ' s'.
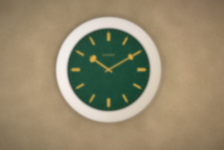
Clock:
10 h 10 min
